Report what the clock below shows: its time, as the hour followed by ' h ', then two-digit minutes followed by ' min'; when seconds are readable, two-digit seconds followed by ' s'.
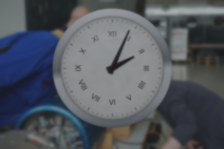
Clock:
2 h 04 min
